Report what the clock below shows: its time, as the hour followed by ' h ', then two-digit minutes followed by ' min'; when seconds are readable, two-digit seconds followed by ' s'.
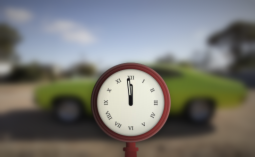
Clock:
11 h 59 min
